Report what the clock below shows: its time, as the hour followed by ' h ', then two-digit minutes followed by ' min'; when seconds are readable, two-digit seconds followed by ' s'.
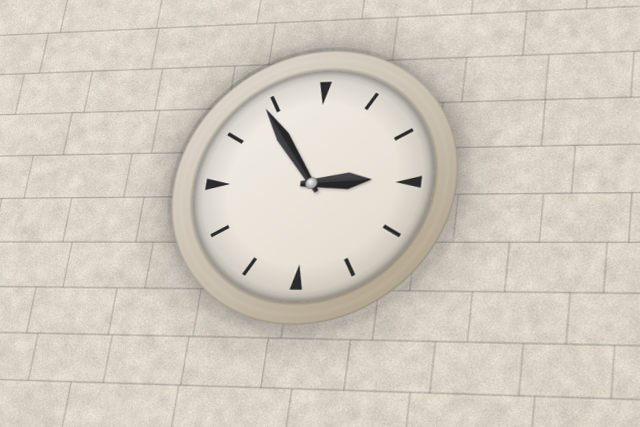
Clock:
2 h 54 min
